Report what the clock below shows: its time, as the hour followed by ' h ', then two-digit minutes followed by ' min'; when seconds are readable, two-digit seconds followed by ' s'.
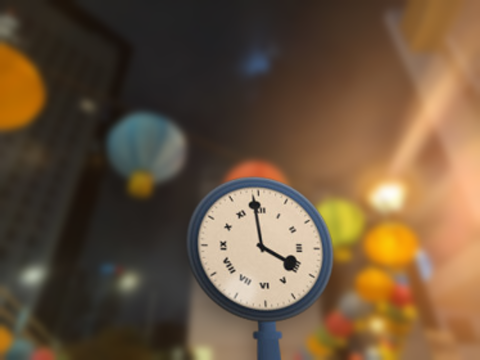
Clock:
3 h 59 min
